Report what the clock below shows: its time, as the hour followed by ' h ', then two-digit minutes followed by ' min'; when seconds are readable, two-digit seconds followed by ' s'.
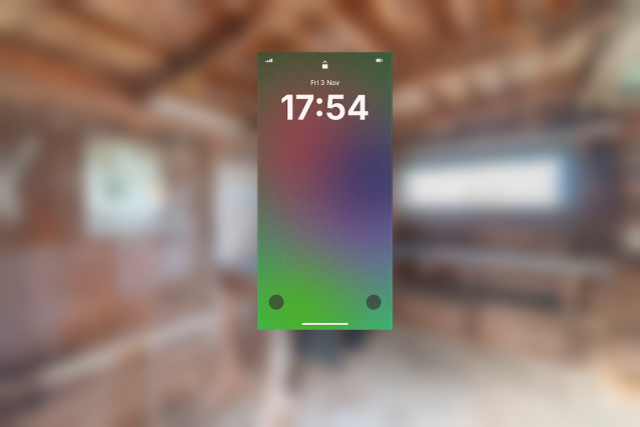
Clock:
17 h 54 min
